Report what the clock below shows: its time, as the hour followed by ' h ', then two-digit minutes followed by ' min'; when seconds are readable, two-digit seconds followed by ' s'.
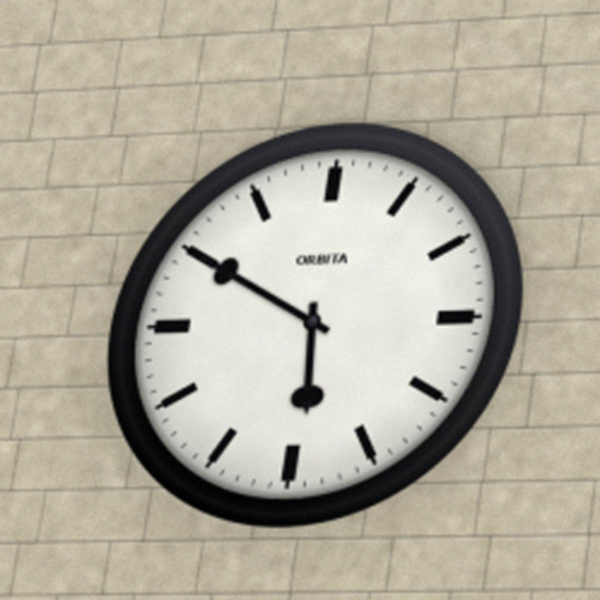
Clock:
5 h 50 min
